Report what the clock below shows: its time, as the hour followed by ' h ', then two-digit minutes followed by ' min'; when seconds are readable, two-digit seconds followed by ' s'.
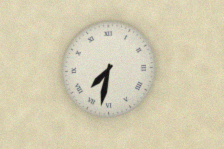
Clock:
7 h 32 min
